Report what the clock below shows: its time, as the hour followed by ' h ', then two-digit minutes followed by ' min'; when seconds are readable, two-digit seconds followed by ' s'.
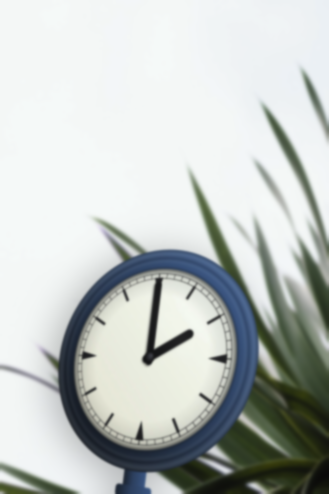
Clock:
2 h 00 min
